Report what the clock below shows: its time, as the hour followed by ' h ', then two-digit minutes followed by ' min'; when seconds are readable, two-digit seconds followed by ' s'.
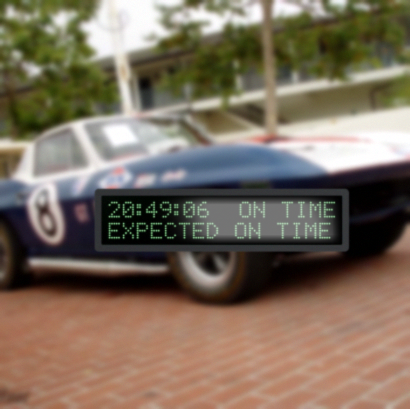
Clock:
20 h 49 min 06 s
